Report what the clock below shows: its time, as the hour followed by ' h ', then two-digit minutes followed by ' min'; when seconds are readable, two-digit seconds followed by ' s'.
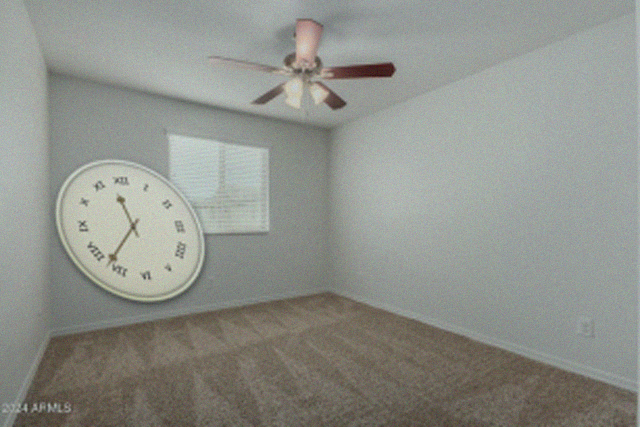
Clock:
11 h 37 min
